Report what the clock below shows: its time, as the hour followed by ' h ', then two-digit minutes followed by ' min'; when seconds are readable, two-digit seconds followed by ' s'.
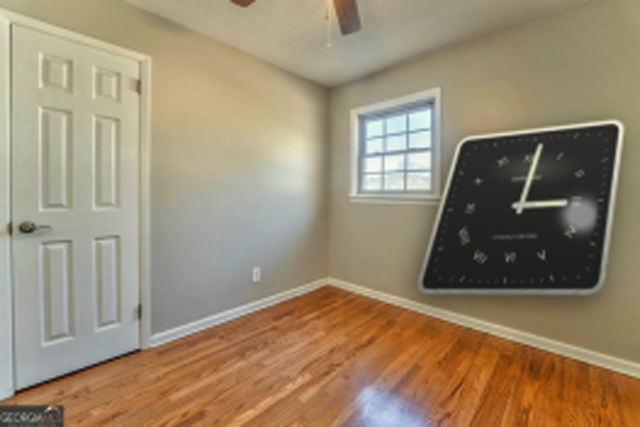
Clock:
3 h 01 min
